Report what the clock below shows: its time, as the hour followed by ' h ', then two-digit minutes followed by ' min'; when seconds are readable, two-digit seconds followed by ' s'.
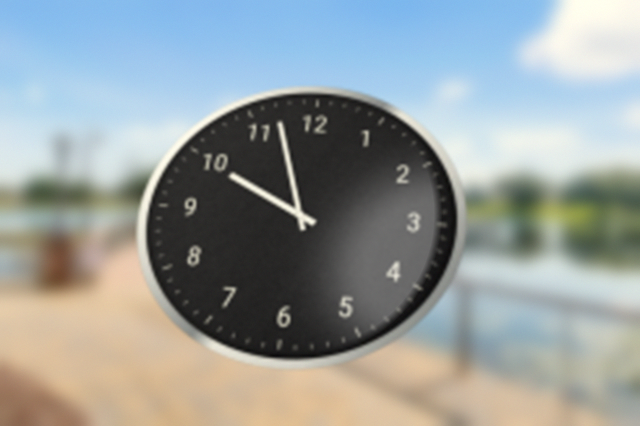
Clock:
9 h 57 min
